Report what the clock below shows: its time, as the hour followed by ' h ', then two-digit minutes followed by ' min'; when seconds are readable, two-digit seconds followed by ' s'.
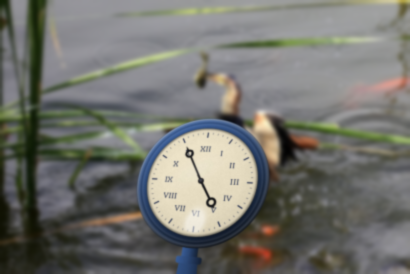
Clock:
4 h 55 min
